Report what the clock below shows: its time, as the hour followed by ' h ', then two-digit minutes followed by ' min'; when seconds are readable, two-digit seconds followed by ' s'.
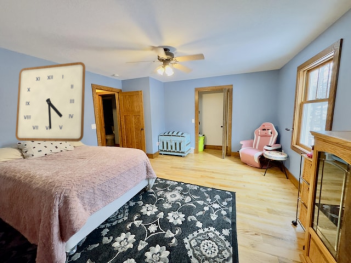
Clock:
4 h 29 min
